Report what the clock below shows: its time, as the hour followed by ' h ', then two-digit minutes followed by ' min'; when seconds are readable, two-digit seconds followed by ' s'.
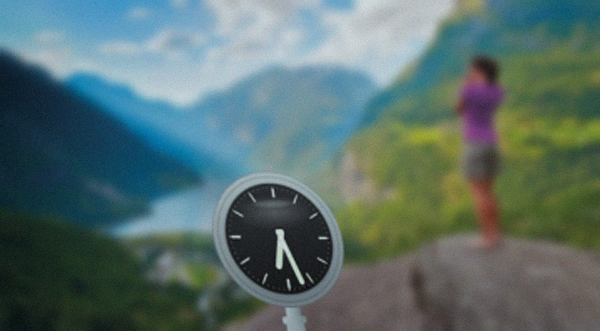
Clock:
6 h 27 min
